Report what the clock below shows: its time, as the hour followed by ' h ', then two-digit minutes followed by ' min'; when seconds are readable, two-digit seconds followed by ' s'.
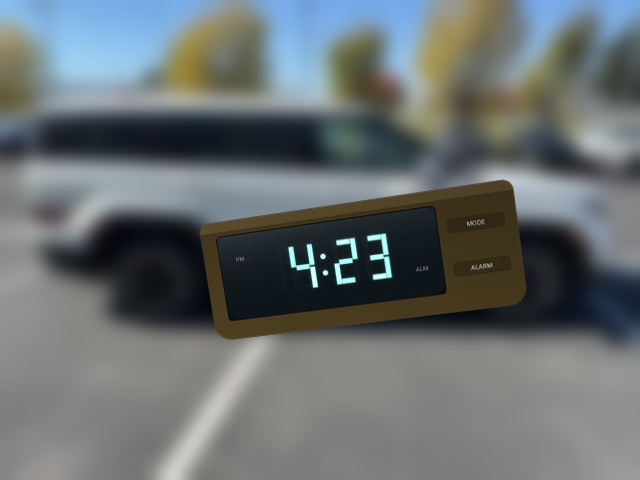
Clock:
4 h 23 min
